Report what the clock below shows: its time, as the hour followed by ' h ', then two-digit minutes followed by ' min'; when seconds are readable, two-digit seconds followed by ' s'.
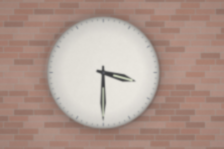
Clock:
3 h 30 min
